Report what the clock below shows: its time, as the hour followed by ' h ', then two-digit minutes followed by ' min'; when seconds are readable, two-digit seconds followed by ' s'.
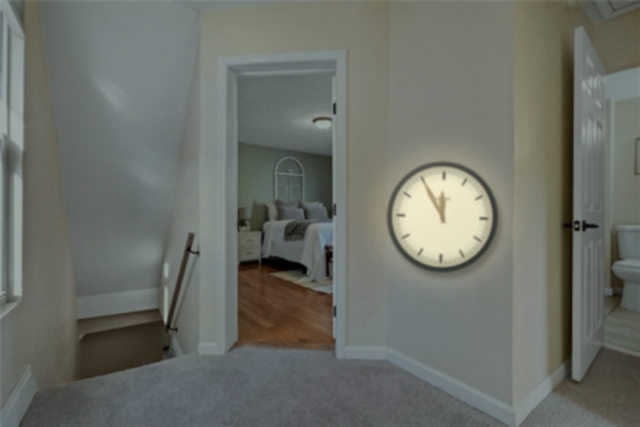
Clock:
11 h 55 min
